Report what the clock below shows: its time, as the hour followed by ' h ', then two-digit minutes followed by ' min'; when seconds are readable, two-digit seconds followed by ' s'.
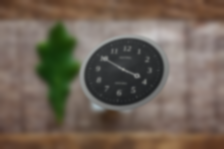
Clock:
3 h 50 min
